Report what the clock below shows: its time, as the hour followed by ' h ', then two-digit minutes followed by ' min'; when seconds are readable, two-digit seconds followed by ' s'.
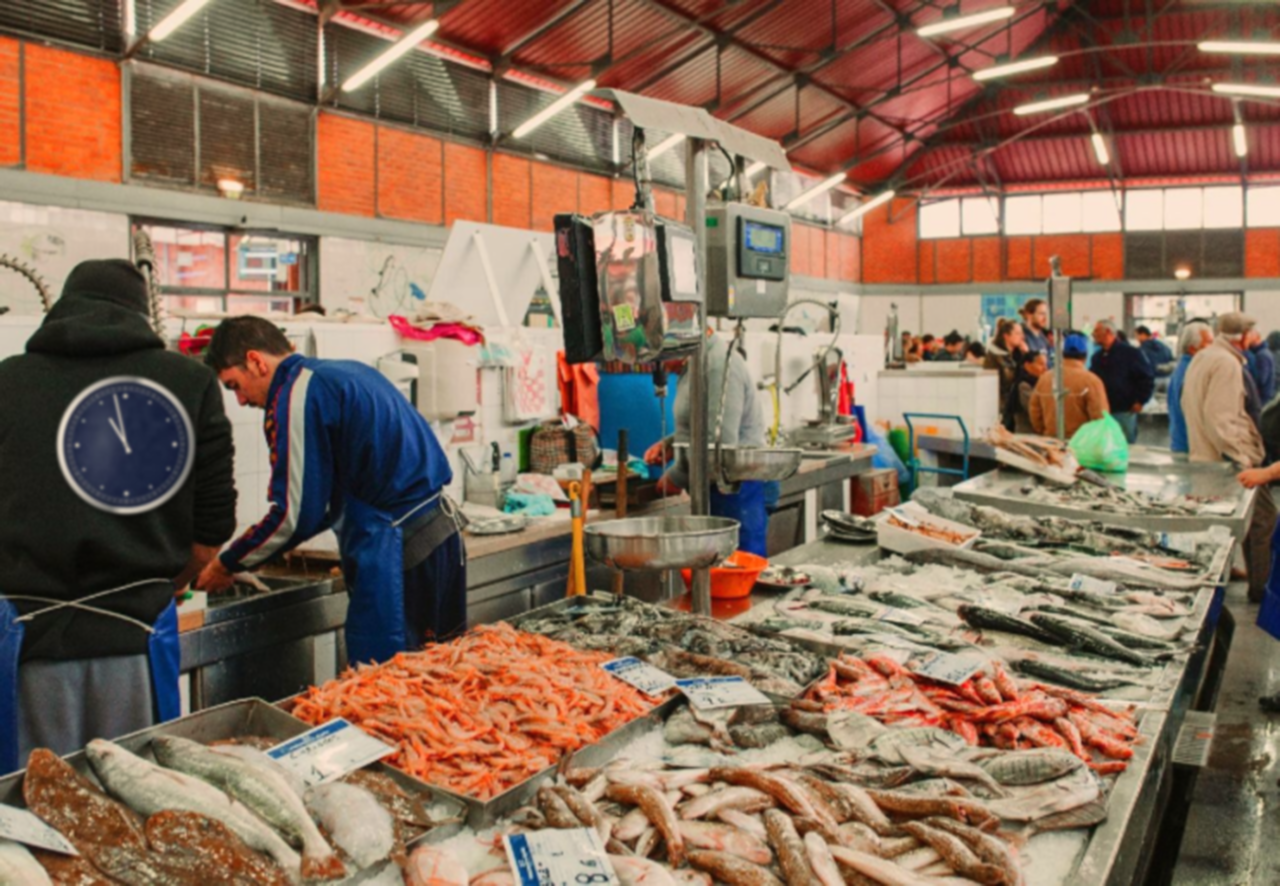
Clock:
10 h 58 min
